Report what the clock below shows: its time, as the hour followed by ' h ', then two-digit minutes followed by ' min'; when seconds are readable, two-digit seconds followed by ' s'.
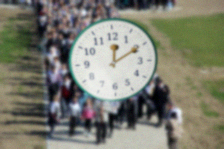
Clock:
12 h 10 min
